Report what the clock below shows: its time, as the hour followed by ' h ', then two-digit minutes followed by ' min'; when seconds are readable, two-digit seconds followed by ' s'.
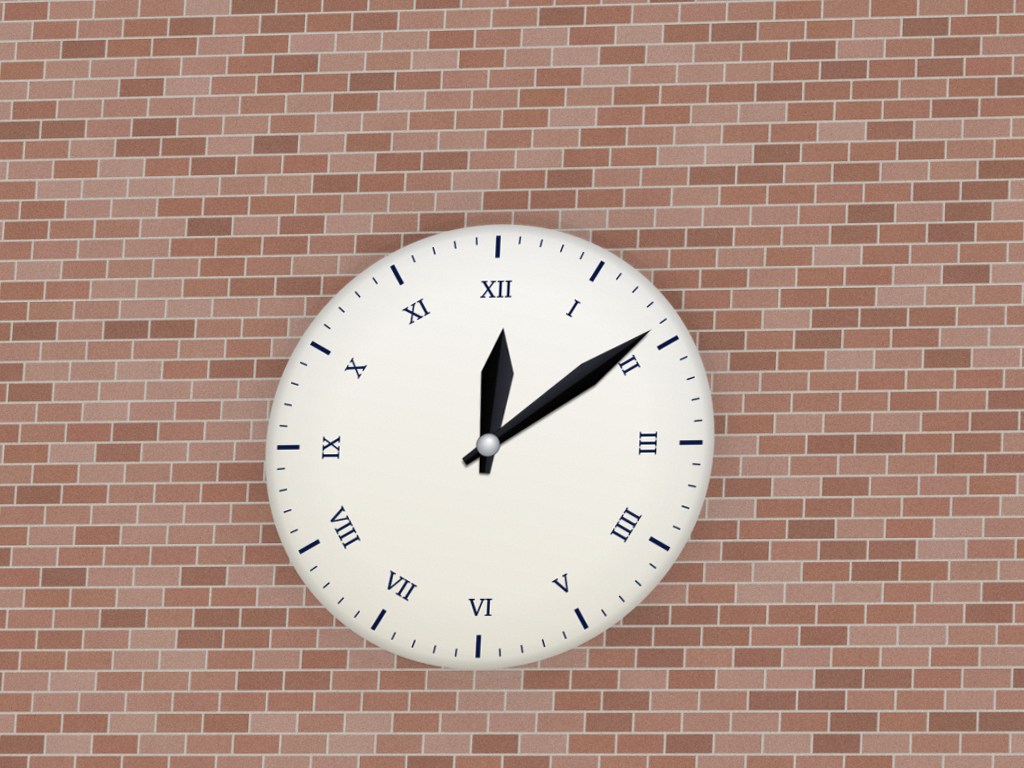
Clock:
12 h 09 min
